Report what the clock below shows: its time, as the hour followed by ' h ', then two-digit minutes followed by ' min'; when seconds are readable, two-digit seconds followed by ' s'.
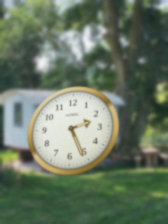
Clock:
2 h 26 min
